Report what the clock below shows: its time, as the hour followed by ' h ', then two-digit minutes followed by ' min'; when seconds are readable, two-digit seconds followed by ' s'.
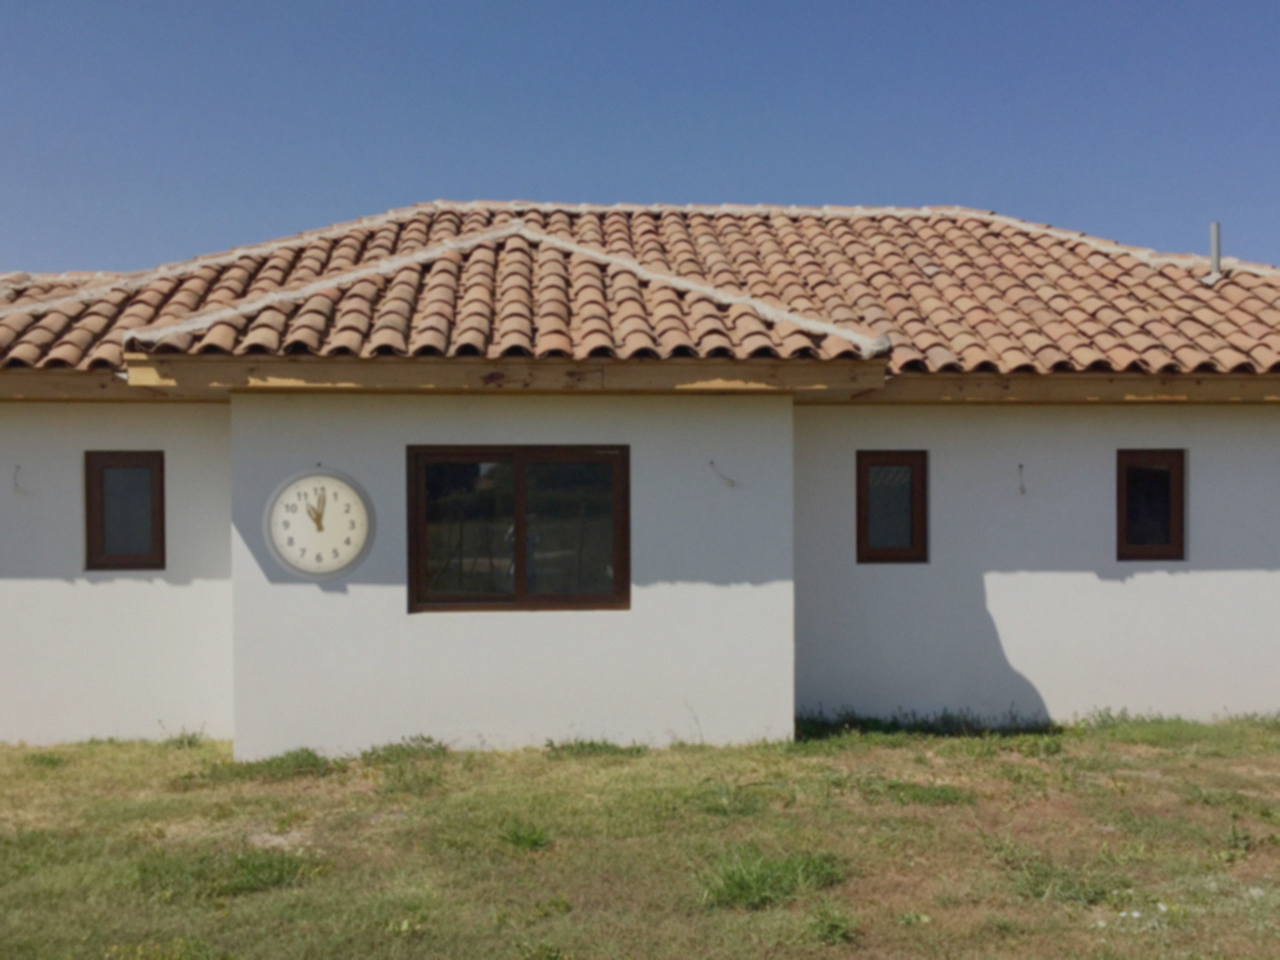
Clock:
11 h 01 min
